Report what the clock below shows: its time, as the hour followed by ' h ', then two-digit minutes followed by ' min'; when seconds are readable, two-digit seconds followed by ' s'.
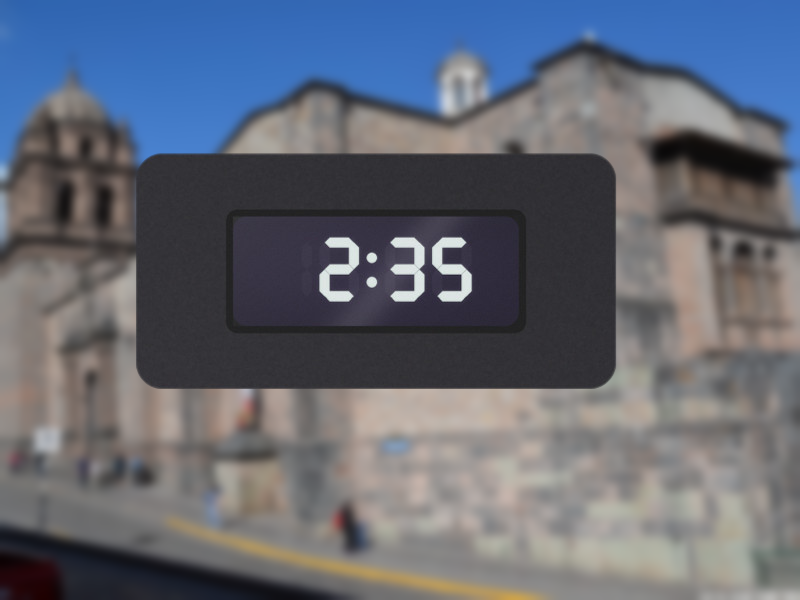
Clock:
2 h 35 min
